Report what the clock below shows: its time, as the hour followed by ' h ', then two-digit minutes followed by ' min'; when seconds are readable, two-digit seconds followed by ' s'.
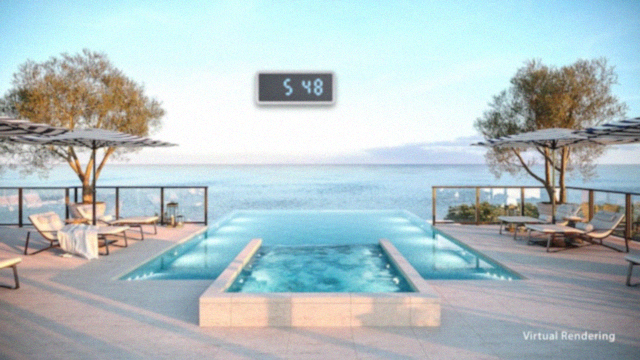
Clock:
5 h 48 min
